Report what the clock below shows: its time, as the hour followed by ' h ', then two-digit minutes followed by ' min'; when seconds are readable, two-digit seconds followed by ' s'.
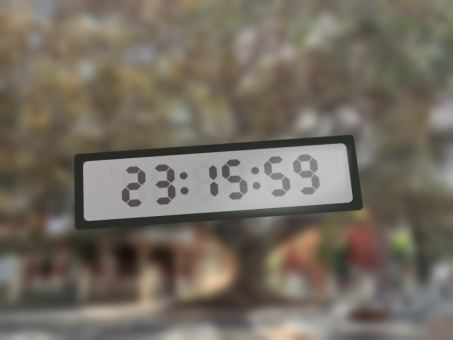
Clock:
23 h 15 min 59 s
